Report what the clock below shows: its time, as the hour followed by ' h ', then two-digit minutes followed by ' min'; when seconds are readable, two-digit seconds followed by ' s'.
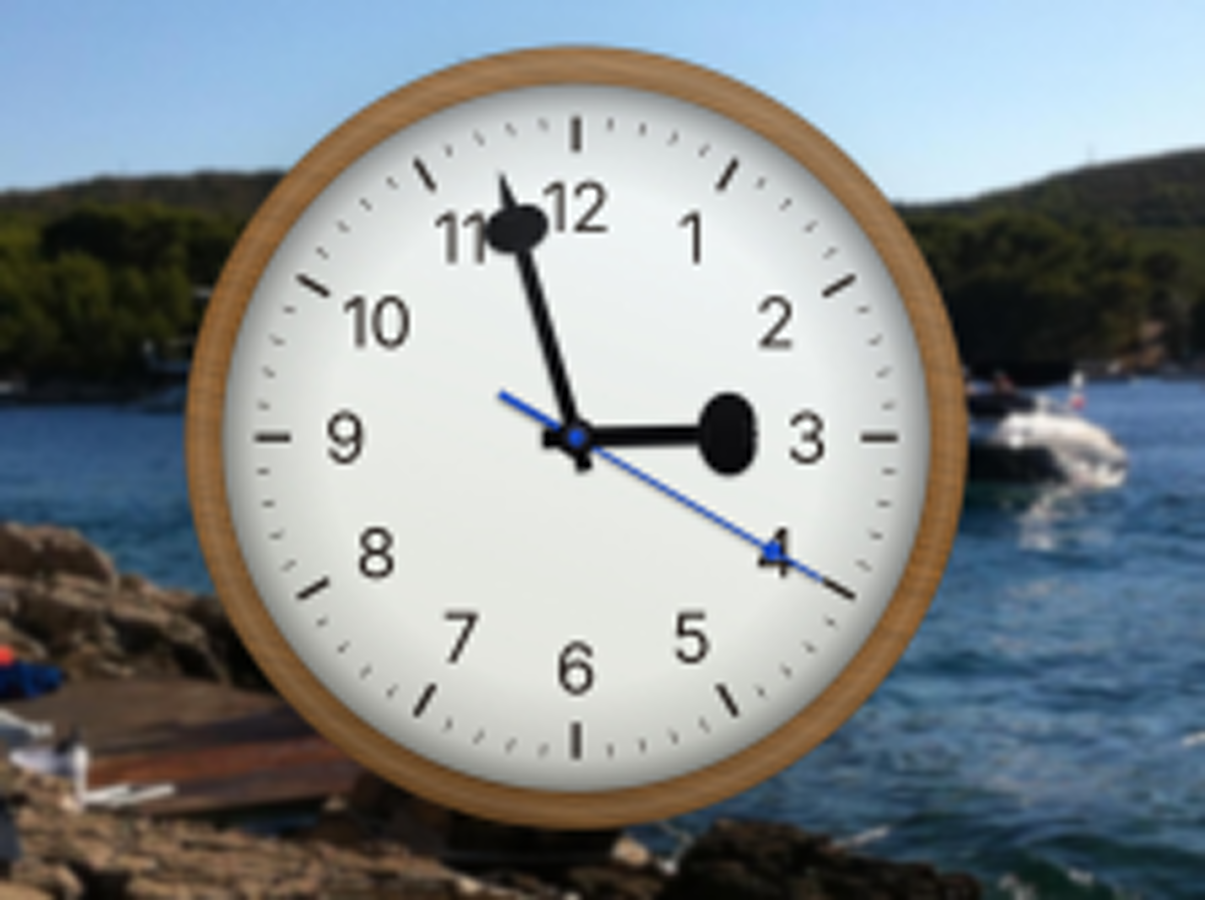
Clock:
2 h 57 min 20 s
